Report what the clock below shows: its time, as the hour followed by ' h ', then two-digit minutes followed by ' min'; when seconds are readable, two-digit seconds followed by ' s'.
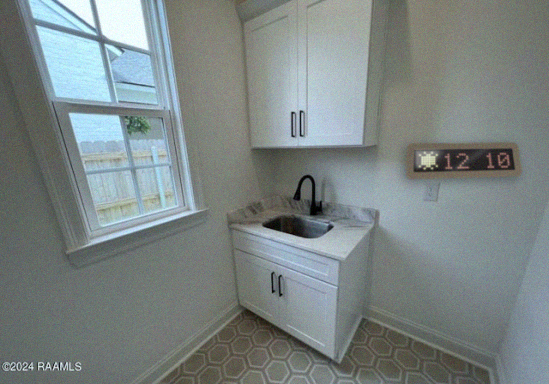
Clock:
12 h 10 min
